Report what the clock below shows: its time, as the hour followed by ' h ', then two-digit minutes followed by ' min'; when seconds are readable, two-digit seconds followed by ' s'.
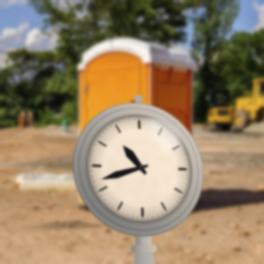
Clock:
10 h 42 min
